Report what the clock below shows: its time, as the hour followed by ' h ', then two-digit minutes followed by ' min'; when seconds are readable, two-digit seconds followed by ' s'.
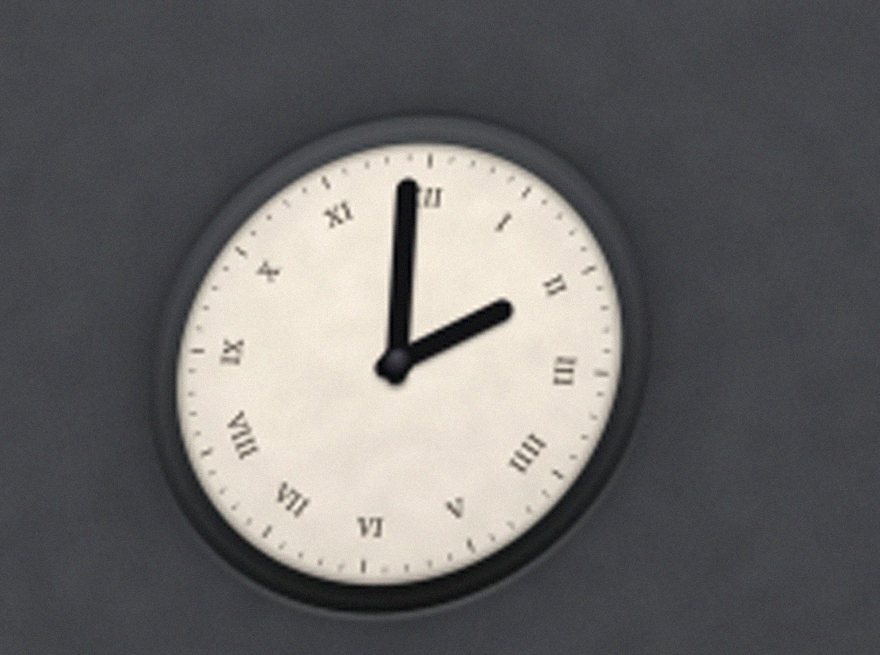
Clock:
1 h 59 min
